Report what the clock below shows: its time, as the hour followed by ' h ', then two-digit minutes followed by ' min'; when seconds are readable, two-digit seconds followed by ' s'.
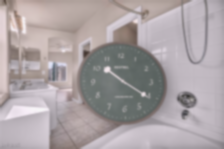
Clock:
10 h 21 min
